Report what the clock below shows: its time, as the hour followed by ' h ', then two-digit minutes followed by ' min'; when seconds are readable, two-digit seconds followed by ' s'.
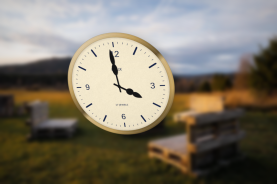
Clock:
3 h 59 min
